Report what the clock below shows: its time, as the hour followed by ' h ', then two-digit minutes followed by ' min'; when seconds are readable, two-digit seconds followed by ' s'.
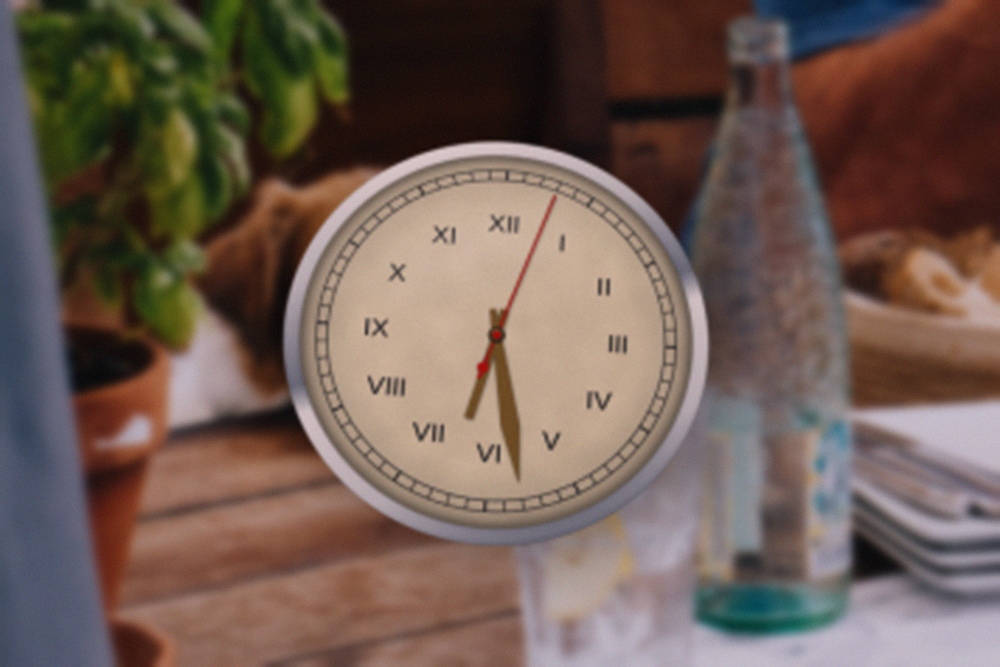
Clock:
6 h 28 min 03 s
